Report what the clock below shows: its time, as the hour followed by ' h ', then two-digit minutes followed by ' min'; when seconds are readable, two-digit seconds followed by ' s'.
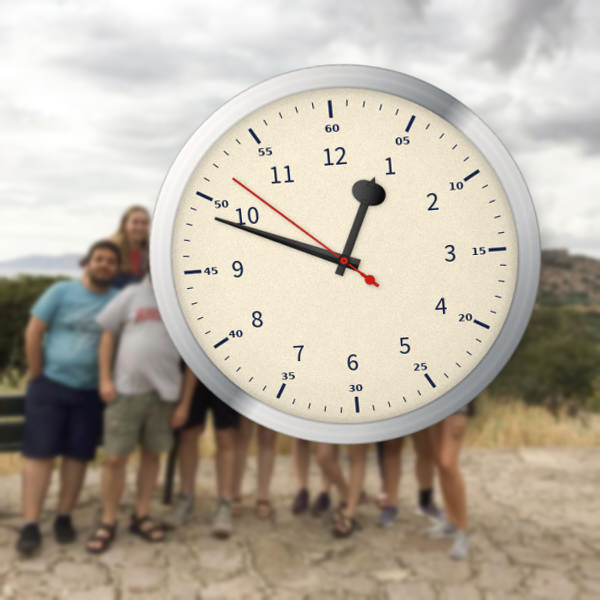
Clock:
12 h 48 min 52 s
